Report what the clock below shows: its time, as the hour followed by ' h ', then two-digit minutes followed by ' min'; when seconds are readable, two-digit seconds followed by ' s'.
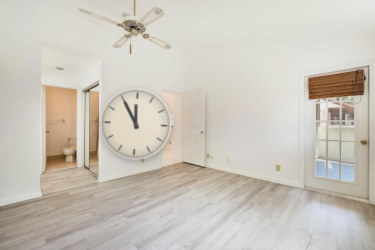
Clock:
11 h 55 min
